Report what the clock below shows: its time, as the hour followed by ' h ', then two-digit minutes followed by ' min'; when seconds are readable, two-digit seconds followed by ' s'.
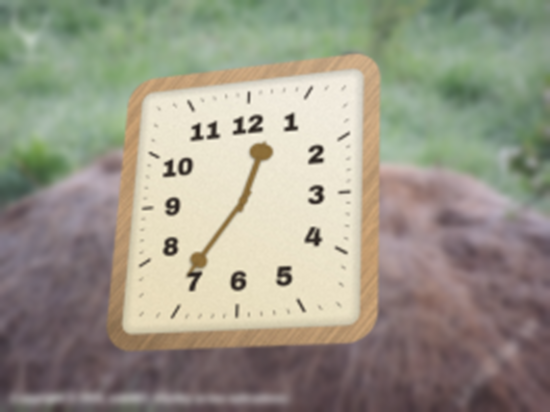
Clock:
12 h 36 min
